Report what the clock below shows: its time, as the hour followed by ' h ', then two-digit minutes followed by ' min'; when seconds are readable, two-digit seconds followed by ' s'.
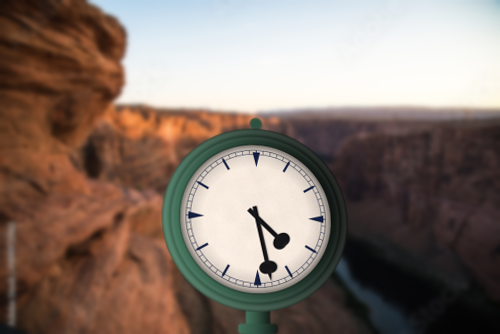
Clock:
4 h 28 min
